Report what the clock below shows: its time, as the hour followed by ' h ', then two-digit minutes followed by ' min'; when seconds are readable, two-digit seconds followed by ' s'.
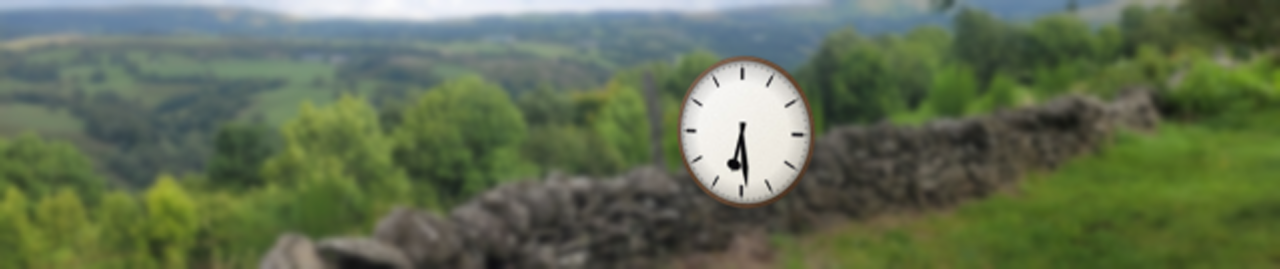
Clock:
6 h 29 min
